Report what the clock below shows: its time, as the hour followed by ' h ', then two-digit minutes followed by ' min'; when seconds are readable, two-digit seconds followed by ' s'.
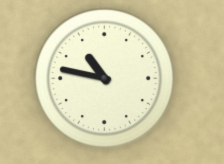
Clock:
10 h 47 min
